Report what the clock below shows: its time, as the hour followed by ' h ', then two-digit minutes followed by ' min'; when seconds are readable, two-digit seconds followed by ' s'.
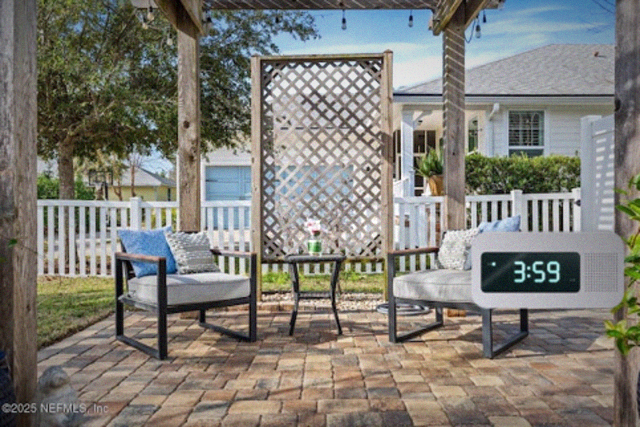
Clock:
3 h 59 min
